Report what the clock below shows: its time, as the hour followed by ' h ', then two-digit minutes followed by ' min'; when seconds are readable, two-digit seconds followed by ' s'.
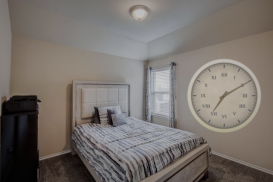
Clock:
7 h 10 min
